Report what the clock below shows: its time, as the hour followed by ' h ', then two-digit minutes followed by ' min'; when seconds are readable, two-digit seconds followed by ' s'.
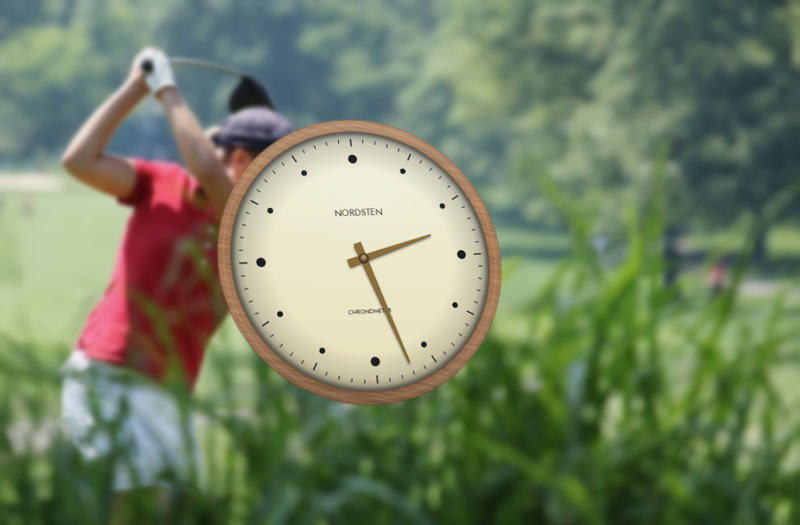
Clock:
2 h 27 min
